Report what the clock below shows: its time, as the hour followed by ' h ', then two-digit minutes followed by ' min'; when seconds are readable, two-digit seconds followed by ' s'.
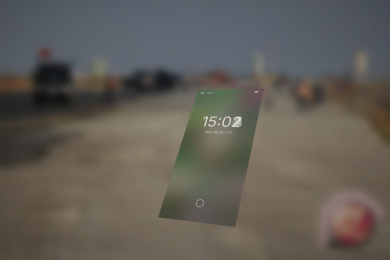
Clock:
15 h 02 min
